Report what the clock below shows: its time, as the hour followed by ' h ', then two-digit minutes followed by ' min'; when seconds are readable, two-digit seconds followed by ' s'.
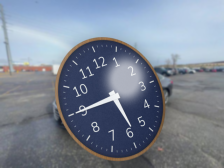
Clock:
5 h 45 min
